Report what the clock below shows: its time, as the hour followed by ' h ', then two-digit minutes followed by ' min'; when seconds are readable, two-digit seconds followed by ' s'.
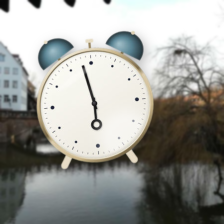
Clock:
5 h 58 min
